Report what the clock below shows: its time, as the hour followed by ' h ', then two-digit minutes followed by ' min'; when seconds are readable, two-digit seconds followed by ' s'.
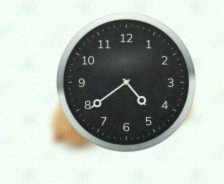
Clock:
4 h 39 min
